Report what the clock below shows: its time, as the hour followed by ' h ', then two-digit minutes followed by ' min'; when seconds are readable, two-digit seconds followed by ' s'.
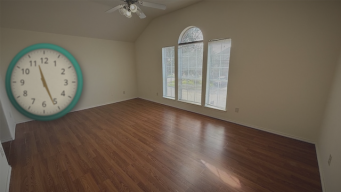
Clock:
11 h 26 min
